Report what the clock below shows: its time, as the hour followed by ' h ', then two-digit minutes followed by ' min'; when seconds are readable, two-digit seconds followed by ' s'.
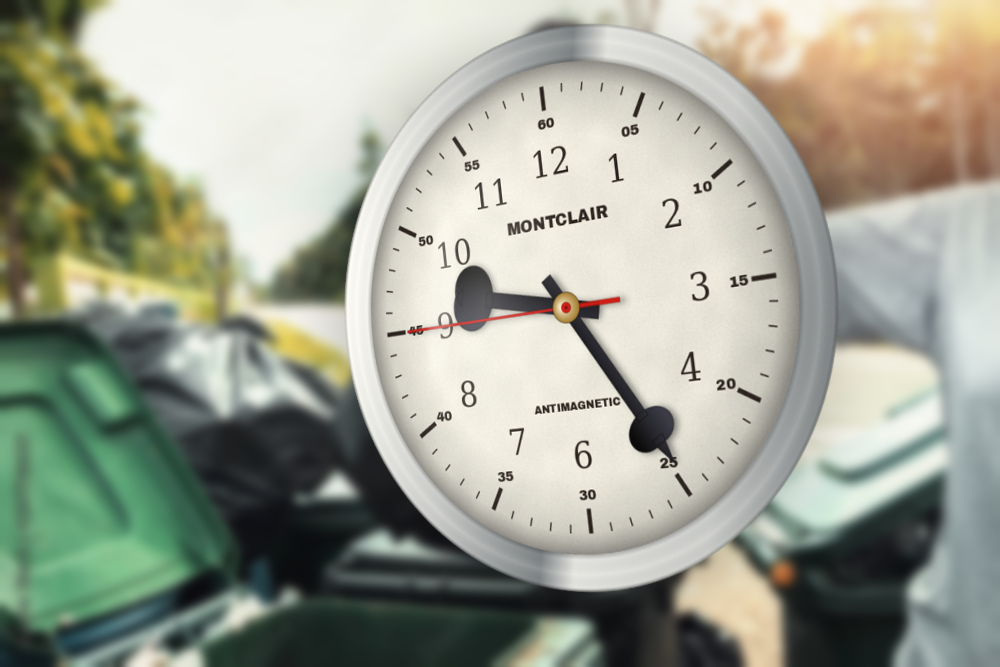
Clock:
9 h 24 min 45 s
